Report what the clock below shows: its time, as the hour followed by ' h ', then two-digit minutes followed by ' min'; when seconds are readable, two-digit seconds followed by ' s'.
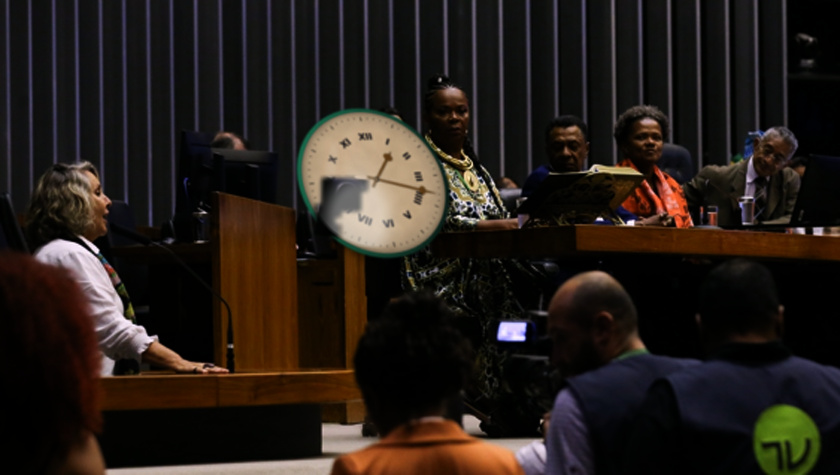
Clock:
1 h 18 min
